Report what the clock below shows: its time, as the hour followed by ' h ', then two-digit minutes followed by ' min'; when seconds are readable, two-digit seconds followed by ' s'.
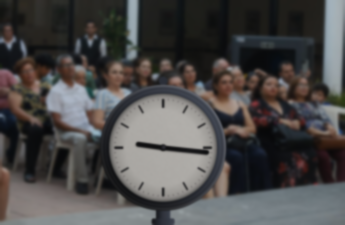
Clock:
9 h 16 min
